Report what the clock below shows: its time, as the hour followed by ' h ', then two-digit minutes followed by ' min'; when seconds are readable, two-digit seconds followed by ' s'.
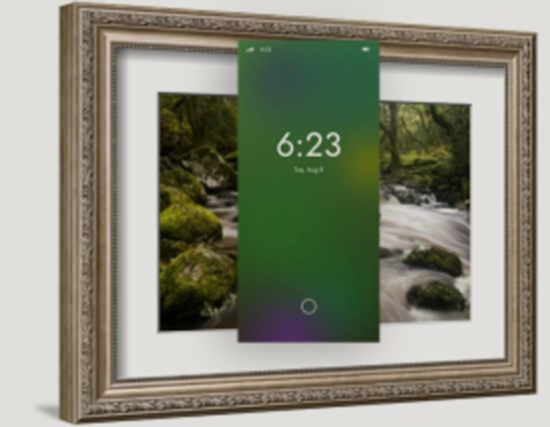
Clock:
6 h 23 min
